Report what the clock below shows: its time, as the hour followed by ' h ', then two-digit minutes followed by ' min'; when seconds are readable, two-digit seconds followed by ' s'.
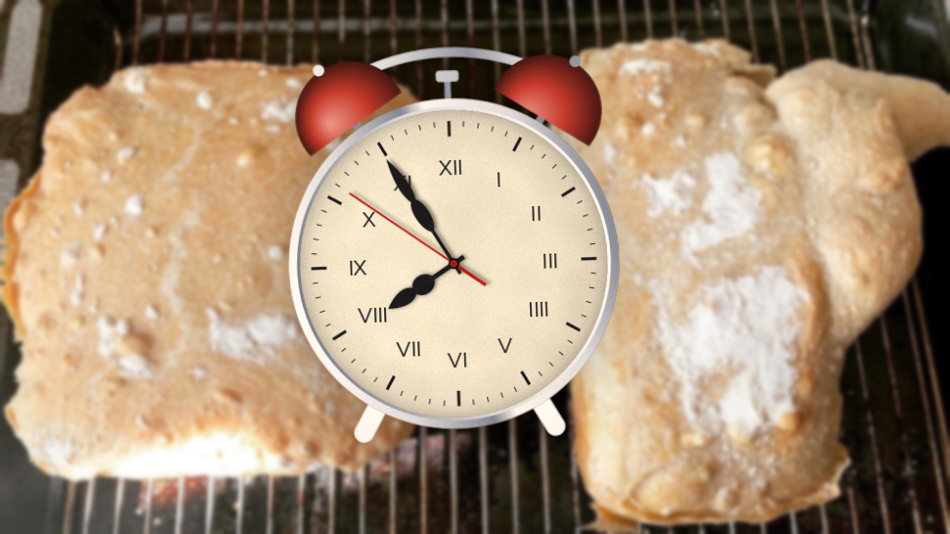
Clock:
7 h 54 min 51 s
